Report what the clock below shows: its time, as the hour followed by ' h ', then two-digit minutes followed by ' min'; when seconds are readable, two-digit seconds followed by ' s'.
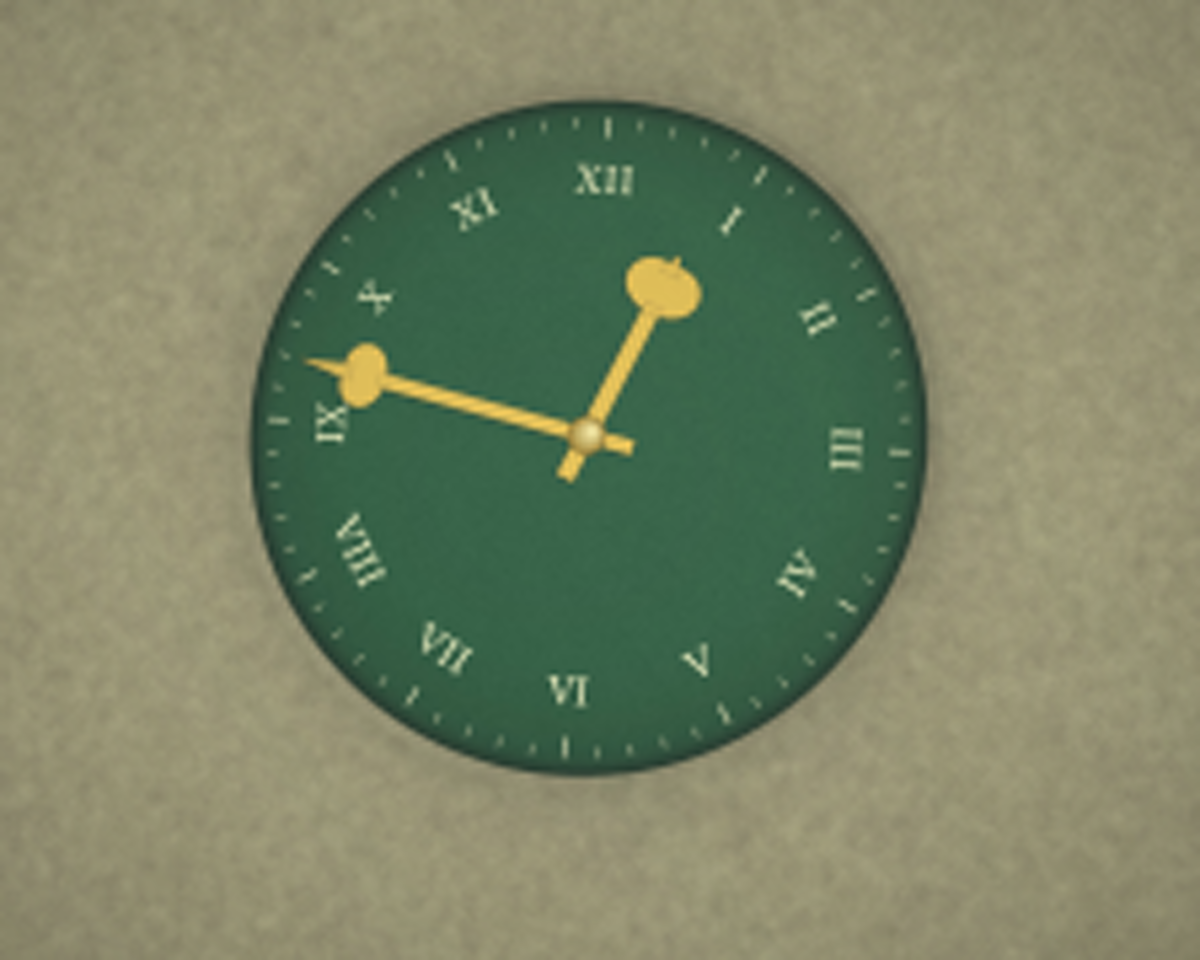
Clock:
12 h 47 min
